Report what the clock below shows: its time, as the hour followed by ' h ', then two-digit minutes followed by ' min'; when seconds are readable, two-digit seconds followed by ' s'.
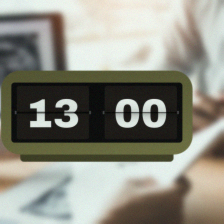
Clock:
13 h 00 min
